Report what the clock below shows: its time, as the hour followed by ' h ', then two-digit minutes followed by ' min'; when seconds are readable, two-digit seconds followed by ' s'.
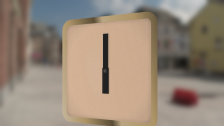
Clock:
6 h 00 min
